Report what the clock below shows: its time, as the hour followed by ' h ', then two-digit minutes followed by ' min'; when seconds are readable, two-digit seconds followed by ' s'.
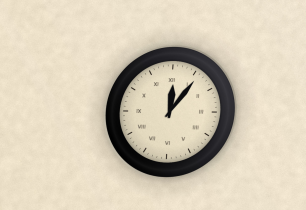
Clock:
12 h 06 min
